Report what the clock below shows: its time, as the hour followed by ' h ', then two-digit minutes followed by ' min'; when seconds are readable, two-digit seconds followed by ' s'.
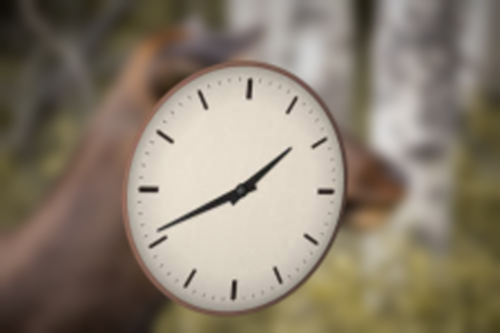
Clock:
1 h 41 min
